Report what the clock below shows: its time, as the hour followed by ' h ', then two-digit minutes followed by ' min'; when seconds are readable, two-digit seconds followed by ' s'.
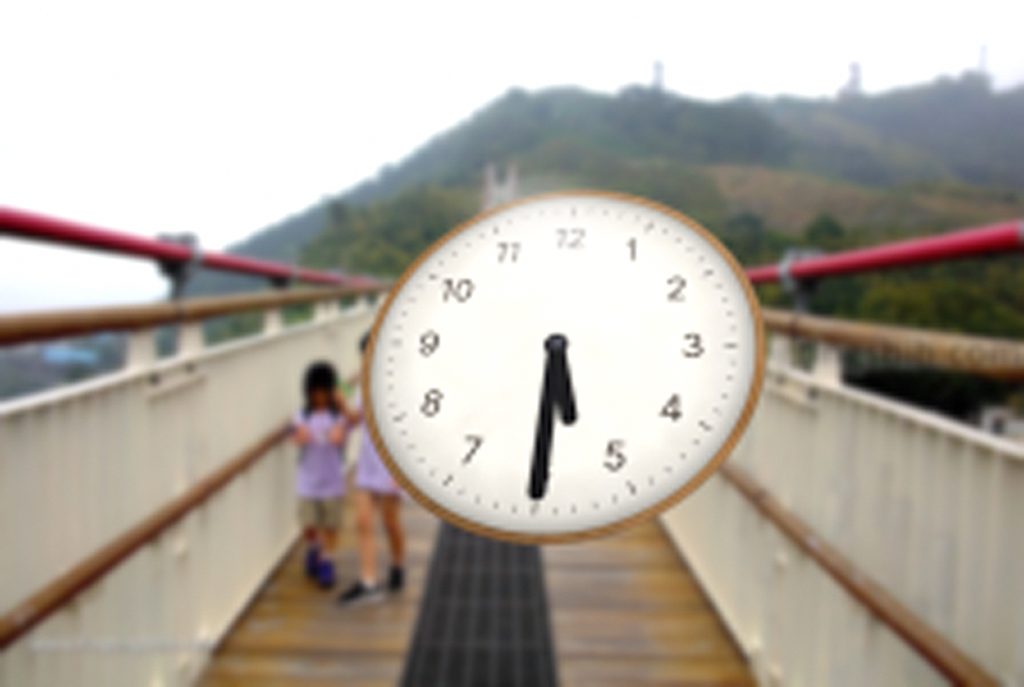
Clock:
5 h 30 min
